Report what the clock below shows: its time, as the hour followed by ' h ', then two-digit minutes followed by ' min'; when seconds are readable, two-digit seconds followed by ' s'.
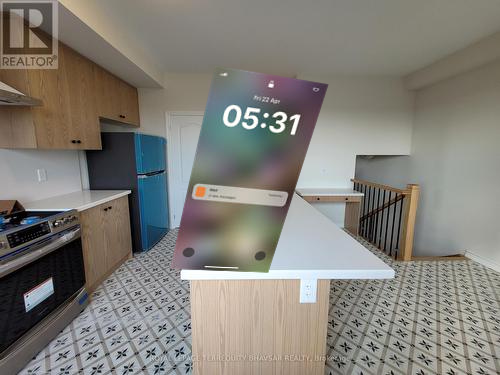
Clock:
5 h 31 min
